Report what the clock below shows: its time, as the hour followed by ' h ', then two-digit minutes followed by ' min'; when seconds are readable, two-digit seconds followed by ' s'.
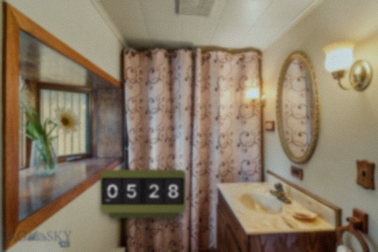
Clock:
5 h 28 min
